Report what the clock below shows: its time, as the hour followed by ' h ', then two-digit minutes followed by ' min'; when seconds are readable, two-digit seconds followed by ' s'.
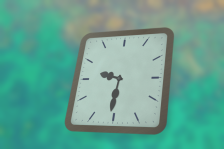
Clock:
9 h 31 min
